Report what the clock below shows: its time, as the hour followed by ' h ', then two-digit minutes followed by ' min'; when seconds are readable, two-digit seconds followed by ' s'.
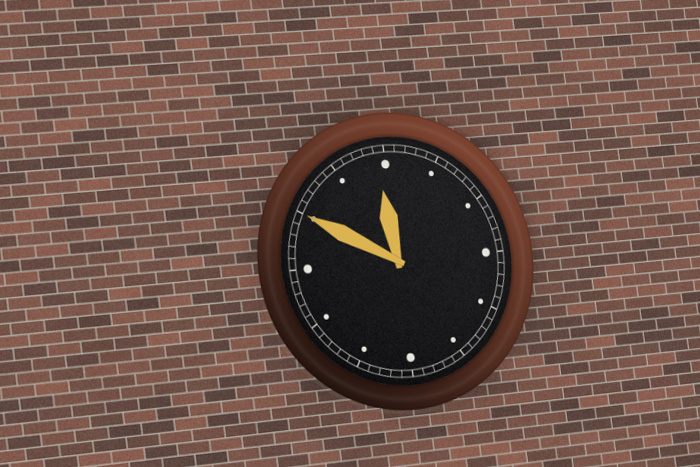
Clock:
11 h 50 min
